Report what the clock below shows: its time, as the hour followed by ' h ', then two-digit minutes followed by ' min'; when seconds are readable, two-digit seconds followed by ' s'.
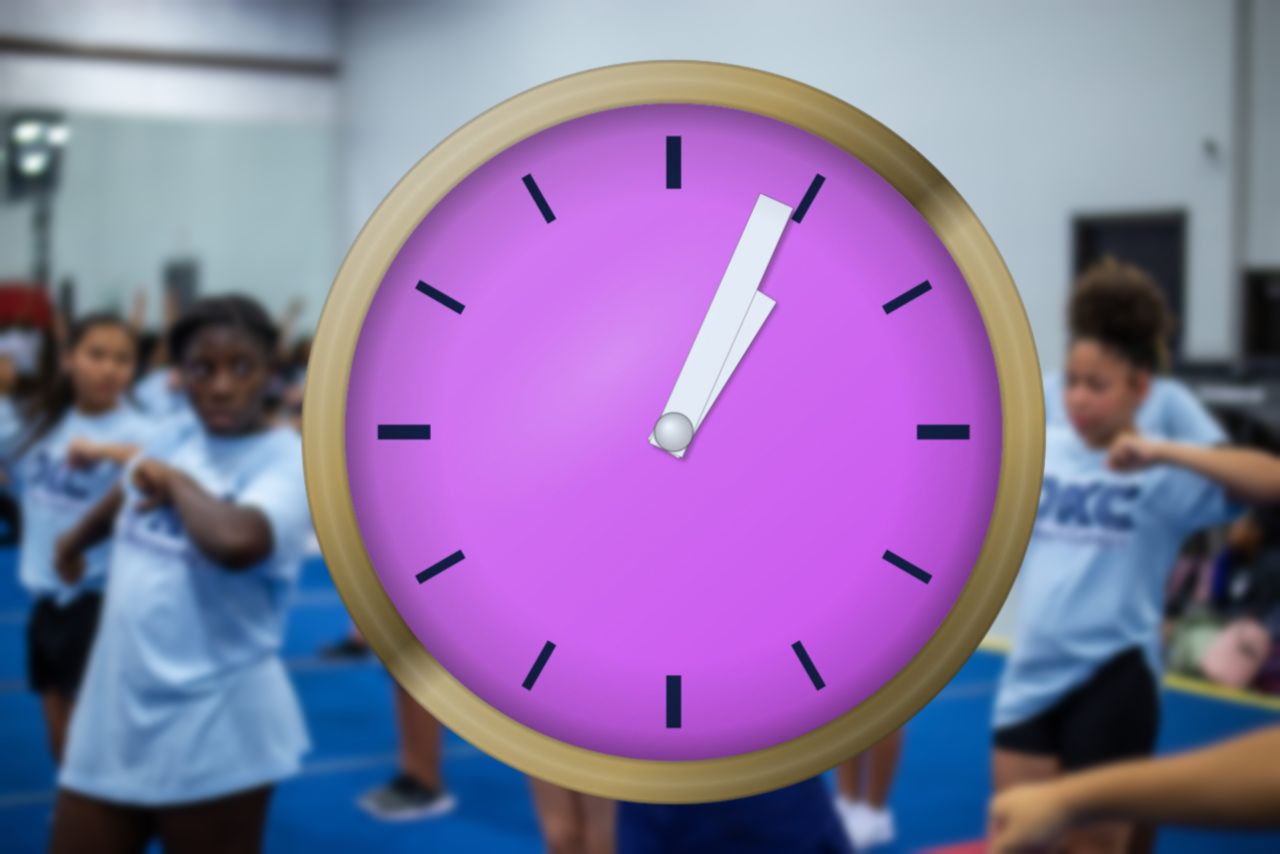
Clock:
1 h 04 min
